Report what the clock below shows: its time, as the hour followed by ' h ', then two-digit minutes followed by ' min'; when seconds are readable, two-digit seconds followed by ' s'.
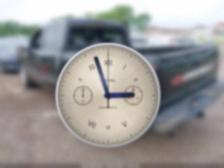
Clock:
2 h 57 min
